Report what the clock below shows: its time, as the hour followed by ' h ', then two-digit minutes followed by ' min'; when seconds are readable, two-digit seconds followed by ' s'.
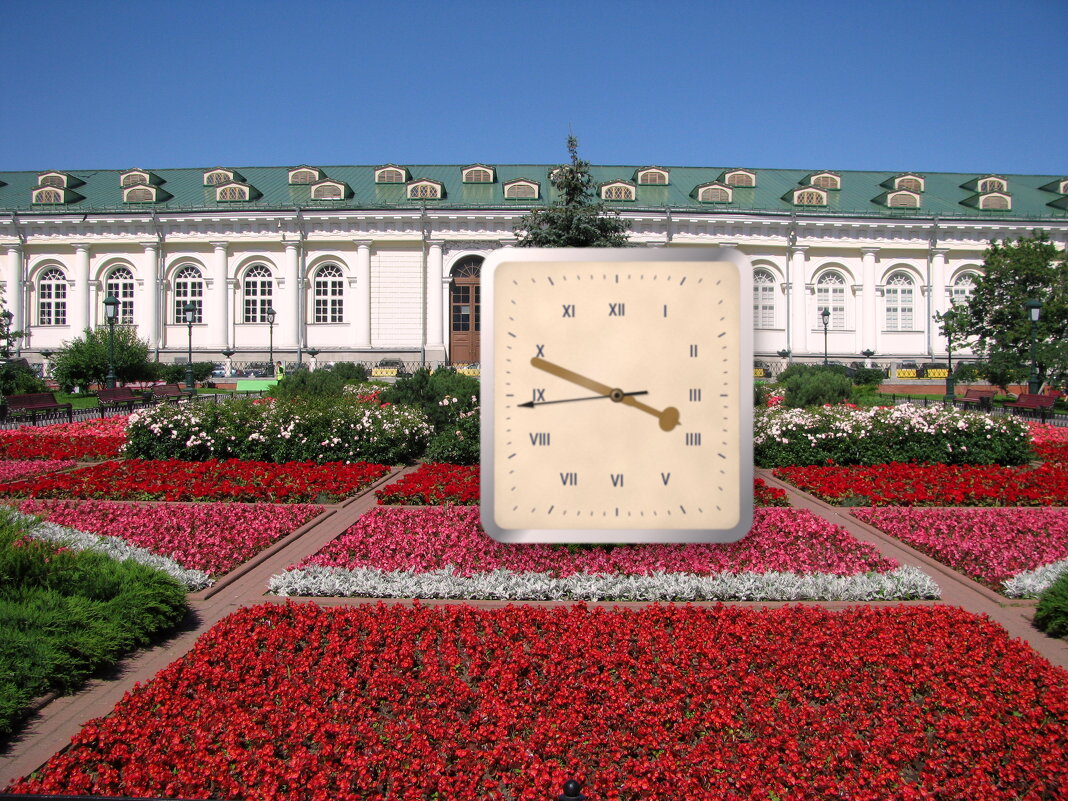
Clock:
3 h 48 min 44 s
